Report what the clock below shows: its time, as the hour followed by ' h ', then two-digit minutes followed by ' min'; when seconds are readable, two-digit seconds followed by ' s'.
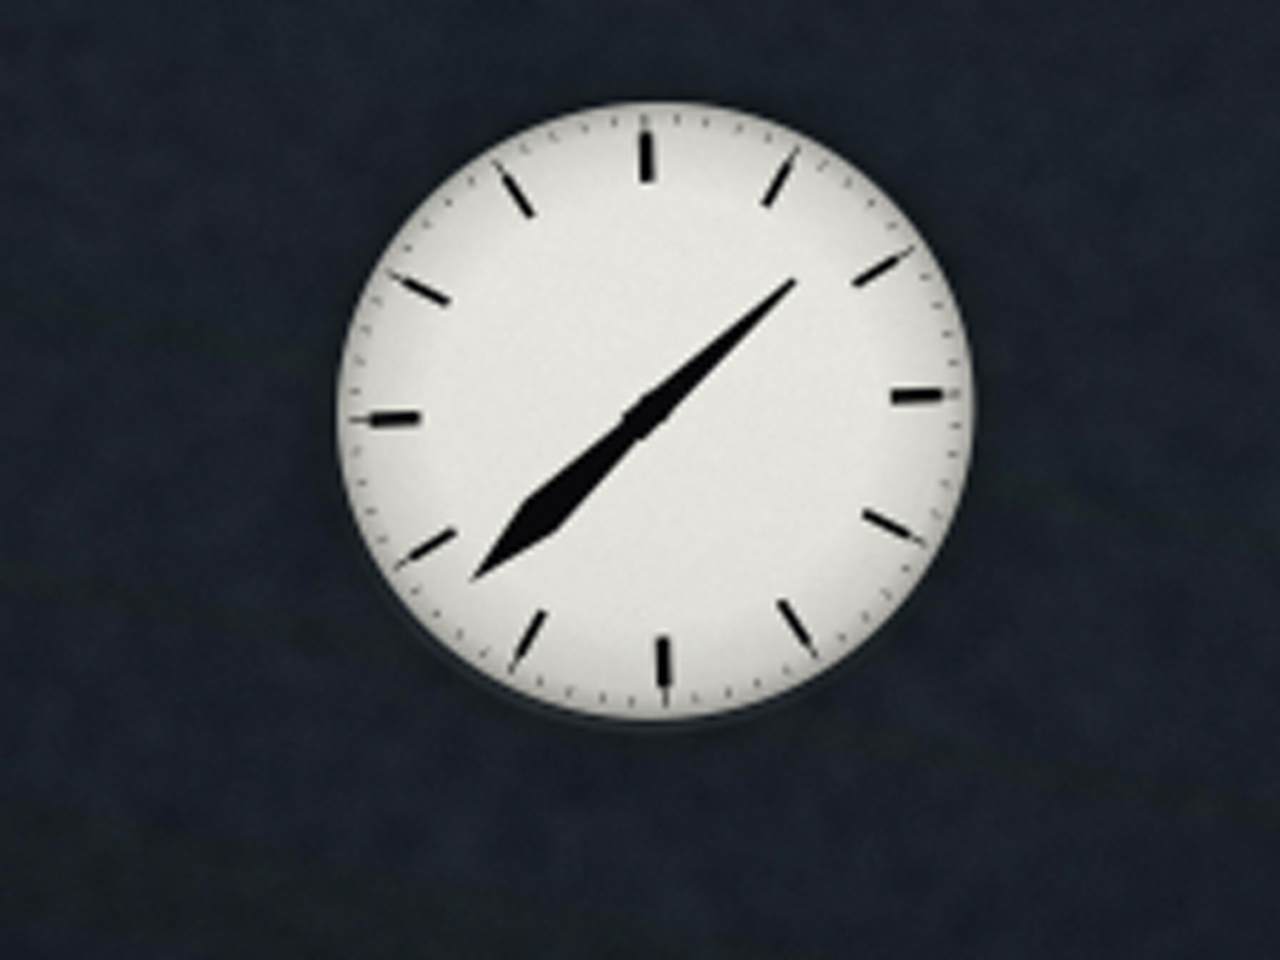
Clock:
1 h 38 min
